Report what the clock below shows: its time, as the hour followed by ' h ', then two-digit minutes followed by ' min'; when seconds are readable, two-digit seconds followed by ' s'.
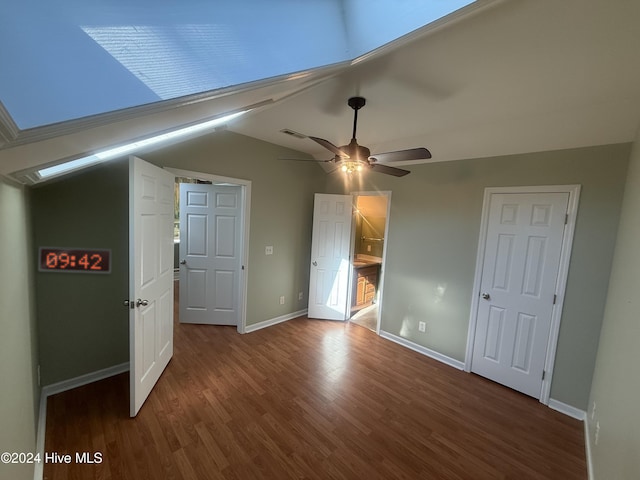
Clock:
9 h 42 min
